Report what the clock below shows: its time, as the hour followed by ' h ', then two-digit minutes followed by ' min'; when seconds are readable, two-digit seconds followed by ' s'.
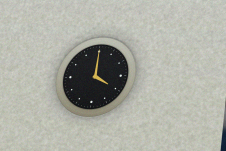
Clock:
4 h 00 min
